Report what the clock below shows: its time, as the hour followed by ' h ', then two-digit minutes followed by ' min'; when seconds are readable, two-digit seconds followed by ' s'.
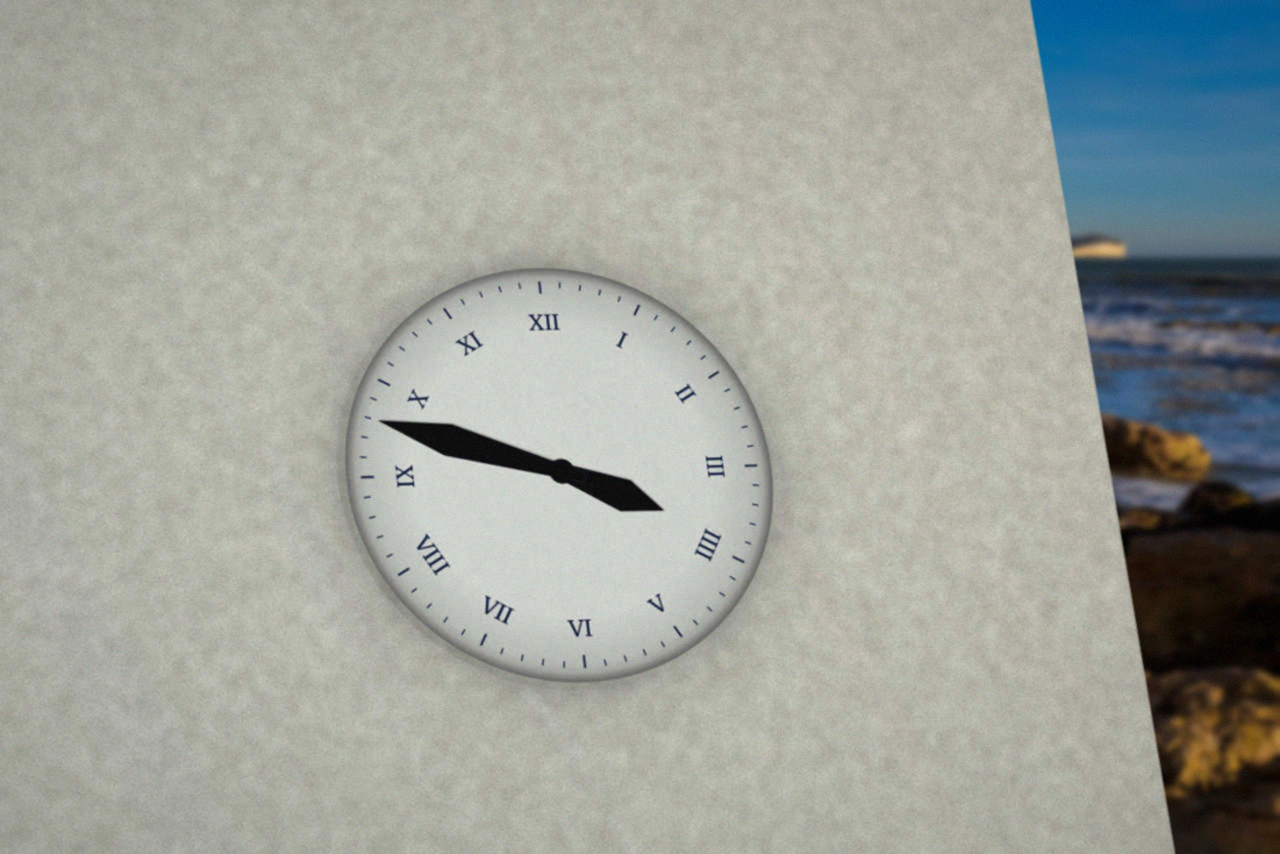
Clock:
3 h 48 min
